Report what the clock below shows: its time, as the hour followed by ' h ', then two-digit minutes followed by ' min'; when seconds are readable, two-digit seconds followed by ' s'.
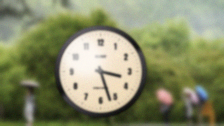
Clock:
3 h 27 min
